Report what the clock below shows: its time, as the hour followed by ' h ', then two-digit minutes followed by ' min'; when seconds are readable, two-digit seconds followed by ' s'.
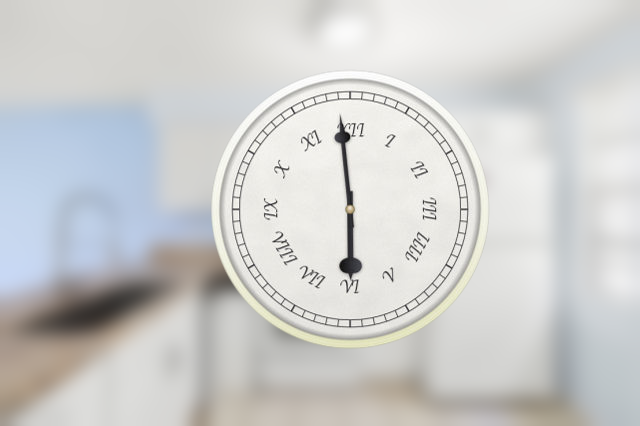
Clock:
5 h 59 min
